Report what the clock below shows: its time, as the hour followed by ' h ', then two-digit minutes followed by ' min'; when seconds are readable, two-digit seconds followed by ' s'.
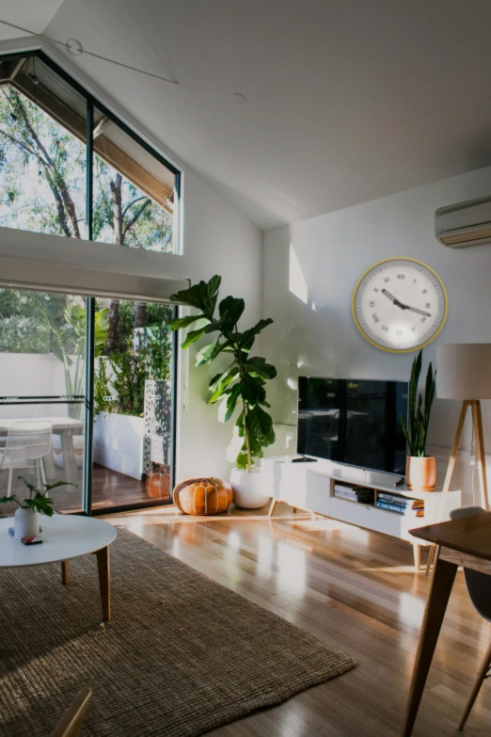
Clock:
10 h 18 min
